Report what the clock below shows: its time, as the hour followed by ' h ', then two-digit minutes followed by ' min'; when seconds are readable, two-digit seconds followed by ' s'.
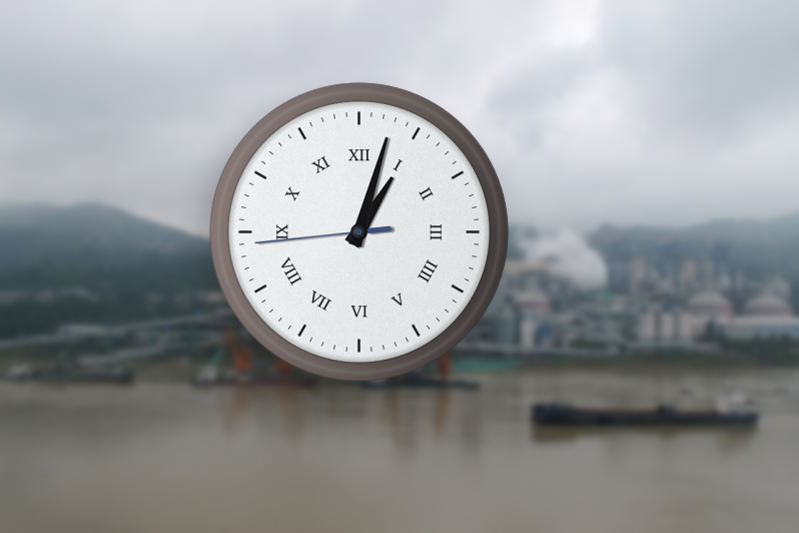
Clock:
1 h 02 min 44 s
